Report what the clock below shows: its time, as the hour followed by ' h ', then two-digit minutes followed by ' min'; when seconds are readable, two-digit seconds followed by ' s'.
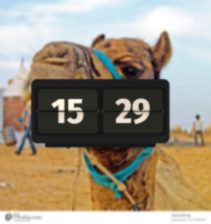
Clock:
15 h 29 min
